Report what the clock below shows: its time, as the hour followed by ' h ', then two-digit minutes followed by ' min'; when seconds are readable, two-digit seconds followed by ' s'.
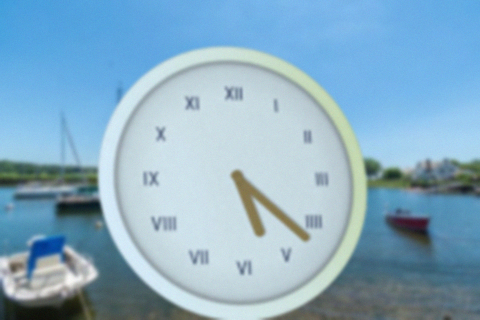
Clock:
5 h 22 min
